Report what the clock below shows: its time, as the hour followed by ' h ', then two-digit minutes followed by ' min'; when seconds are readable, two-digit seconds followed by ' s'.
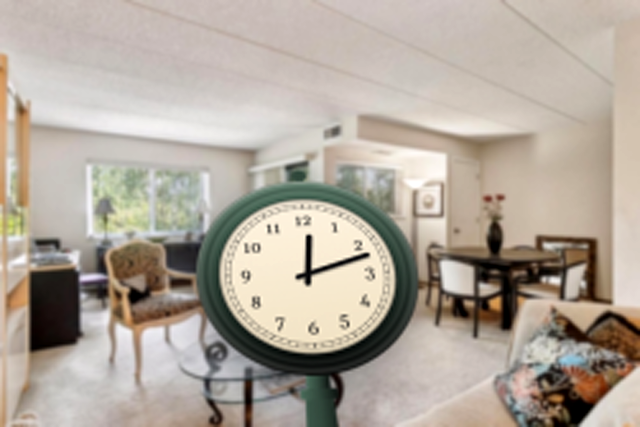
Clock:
12 h 12 min
